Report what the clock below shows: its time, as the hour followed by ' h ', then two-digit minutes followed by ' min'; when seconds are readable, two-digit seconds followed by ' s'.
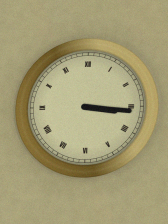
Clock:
3 h 16 min
